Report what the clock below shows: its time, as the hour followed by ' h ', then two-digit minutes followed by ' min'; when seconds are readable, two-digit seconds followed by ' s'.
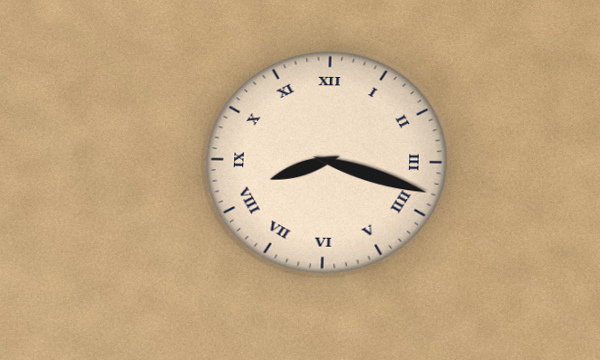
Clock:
8 h 18 min
